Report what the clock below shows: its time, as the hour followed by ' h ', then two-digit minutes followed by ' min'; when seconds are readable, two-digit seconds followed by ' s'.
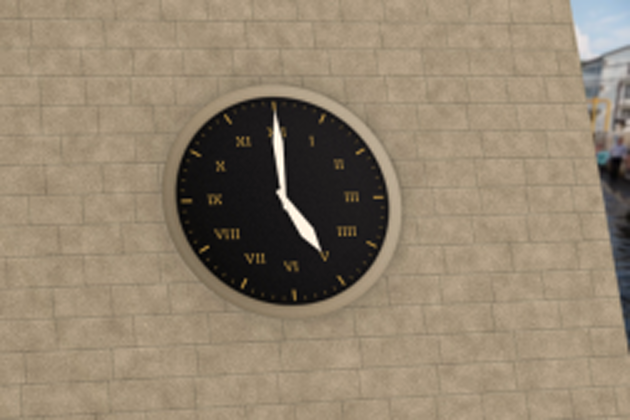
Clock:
5 h 00 min
